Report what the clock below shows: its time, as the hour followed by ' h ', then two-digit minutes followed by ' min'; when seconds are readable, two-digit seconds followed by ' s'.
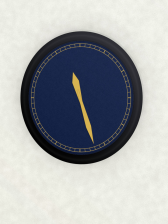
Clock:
11 h 27 min
